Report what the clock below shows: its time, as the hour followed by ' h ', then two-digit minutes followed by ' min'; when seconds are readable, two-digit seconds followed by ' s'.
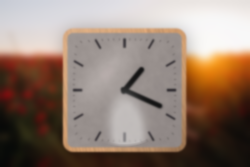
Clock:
1 h 19 min
